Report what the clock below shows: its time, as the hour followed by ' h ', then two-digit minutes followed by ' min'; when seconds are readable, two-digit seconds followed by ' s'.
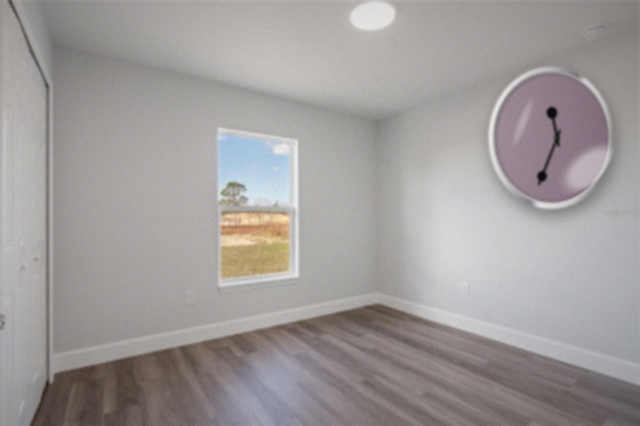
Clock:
11 h 34 min
